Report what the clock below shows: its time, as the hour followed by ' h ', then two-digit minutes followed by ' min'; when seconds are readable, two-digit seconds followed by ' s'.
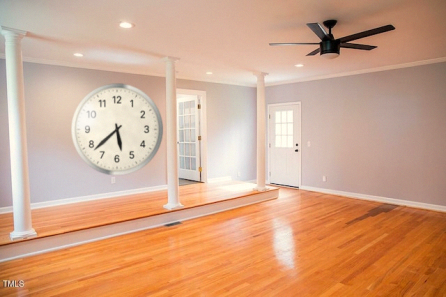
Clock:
5 h 38 min
